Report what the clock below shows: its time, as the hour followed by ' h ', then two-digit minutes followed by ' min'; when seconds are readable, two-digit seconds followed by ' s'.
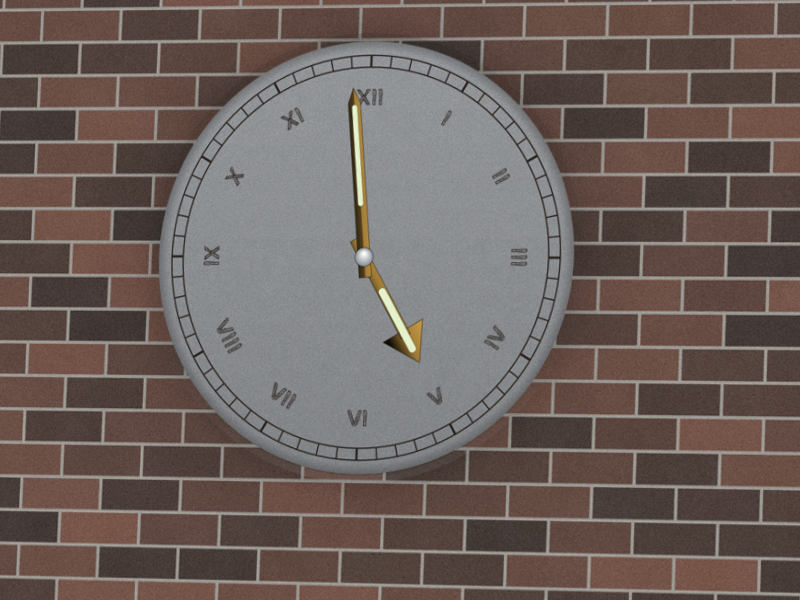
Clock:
4 h 59 min
